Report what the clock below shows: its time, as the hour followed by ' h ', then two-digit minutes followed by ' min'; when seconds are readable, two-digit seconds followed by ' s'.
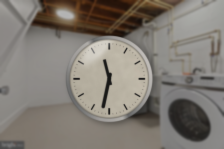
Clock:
11 h 32 min
